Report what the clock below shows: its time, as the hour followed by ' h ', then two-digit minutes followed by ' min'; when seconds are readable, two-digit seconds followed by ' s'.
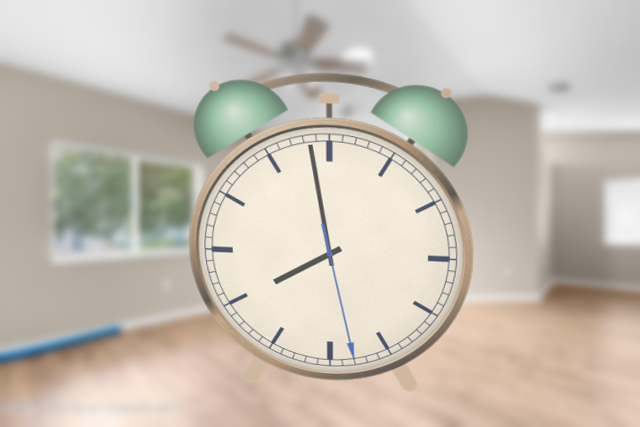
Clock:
7 h 58 min 28 s
